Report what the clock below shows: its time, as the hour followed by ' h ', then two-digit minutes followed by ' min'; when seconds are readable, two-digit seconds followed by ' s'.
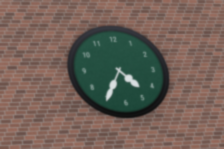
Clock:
4 h 35 min
